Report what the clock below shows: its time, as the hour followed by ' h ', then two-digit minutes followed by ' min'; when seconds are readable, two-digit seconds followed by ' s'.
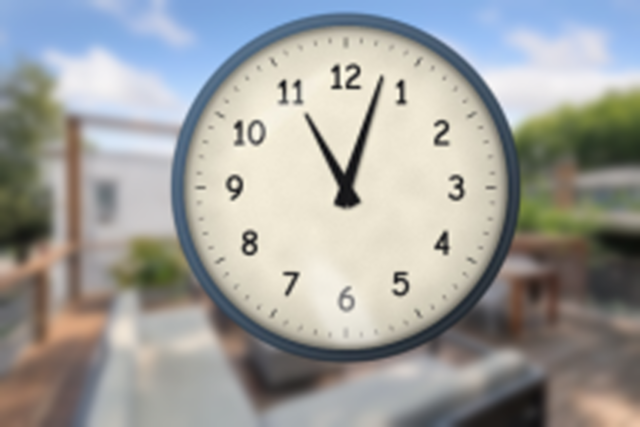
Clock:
11 h 03 min
